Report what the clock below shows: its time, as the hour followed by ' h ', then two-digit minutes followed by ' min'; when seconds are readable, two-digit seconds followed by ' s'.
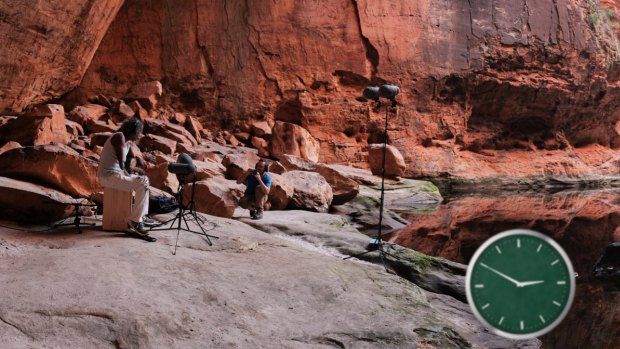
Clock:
2 h 50 min
